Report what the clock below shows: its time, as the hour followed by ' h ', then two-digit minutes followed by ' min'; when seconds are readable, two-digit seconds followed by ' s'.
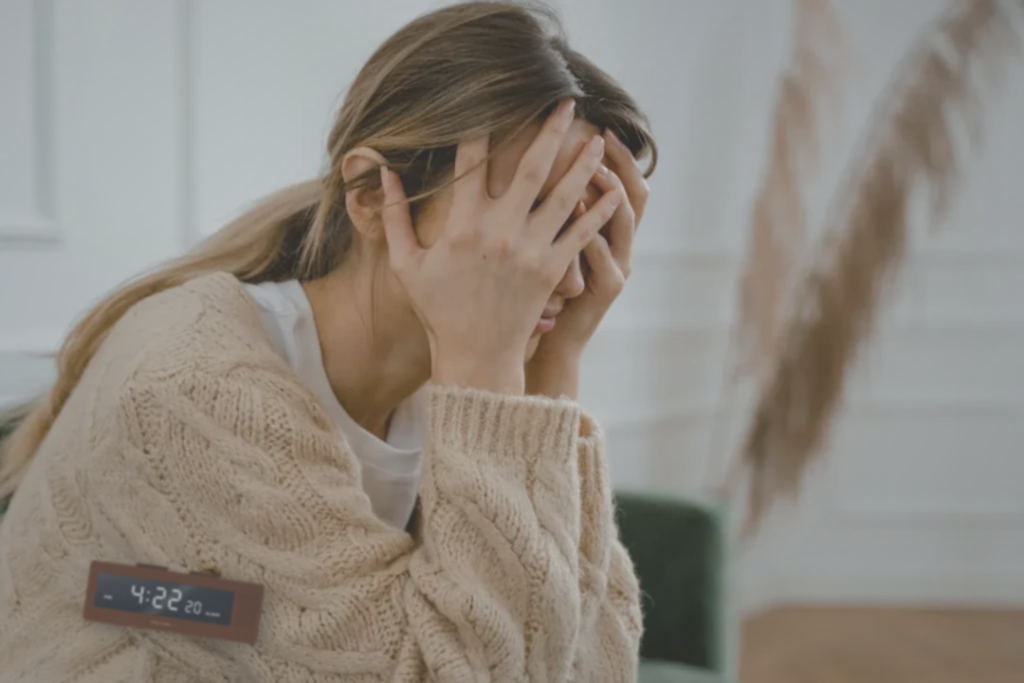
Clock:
4 h 22 min
